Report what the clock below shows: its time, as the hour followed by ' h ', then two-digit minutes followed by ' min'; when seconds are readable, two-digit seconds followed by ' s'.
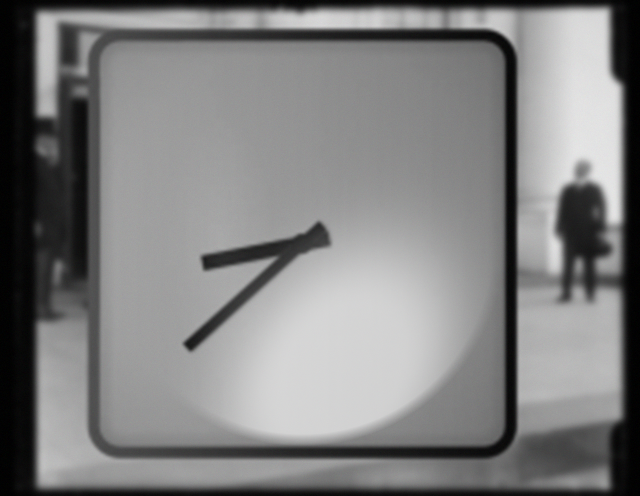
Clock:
8 h 38 min
